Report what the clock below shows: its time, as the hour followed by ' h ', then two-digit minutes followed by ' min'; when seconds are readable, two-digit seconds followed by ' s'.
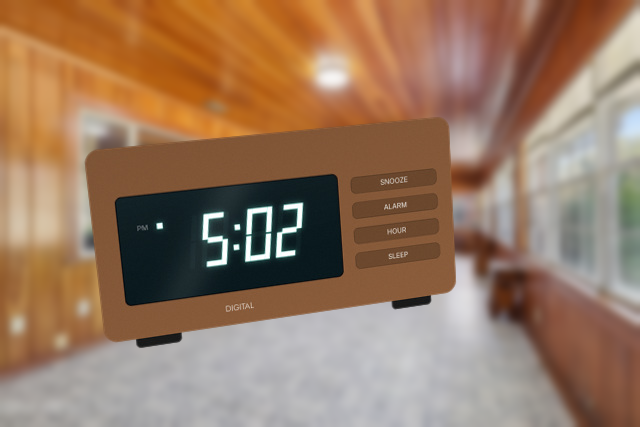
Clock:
5 h 02 min
